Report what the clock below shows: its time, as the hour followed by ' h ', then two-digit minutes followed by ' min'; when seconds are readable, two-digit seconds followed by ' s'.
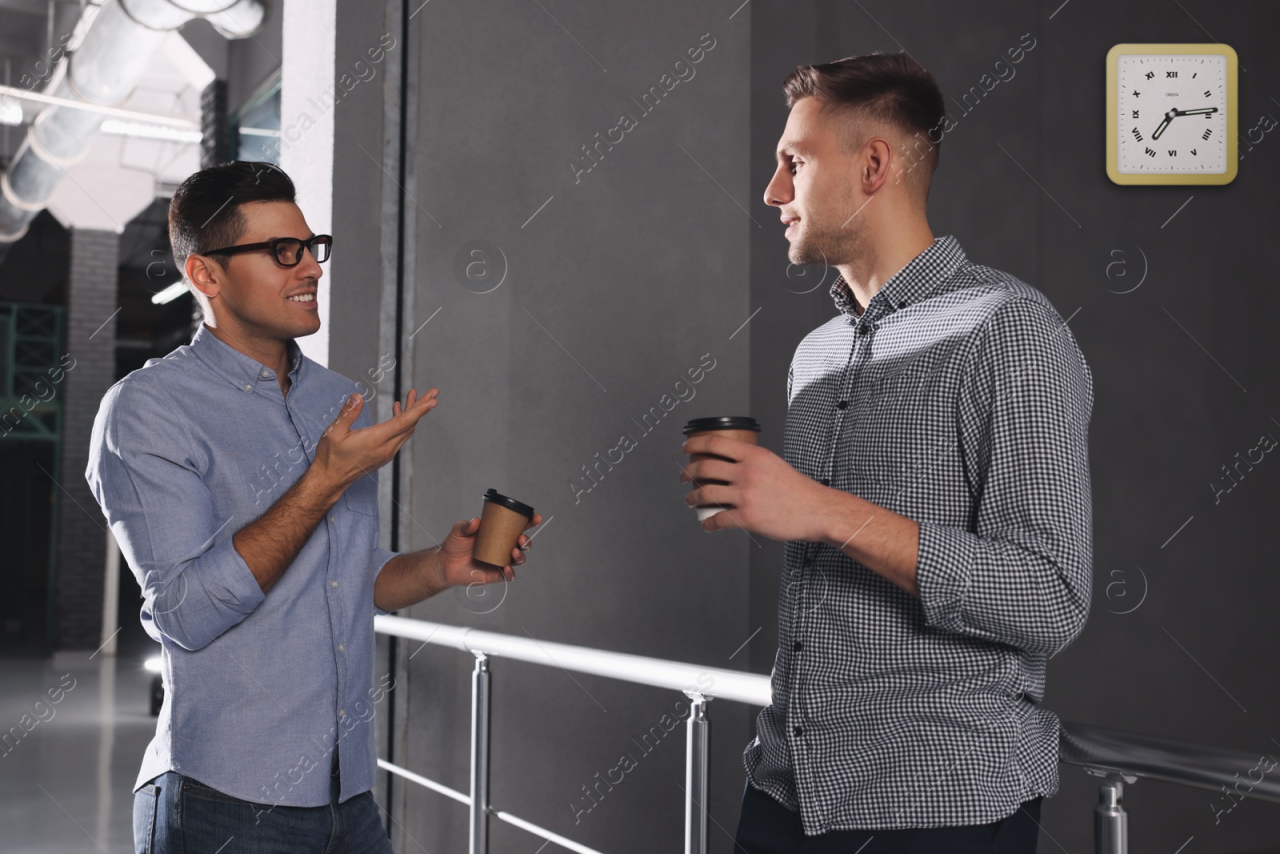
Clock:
7 h 14 min
